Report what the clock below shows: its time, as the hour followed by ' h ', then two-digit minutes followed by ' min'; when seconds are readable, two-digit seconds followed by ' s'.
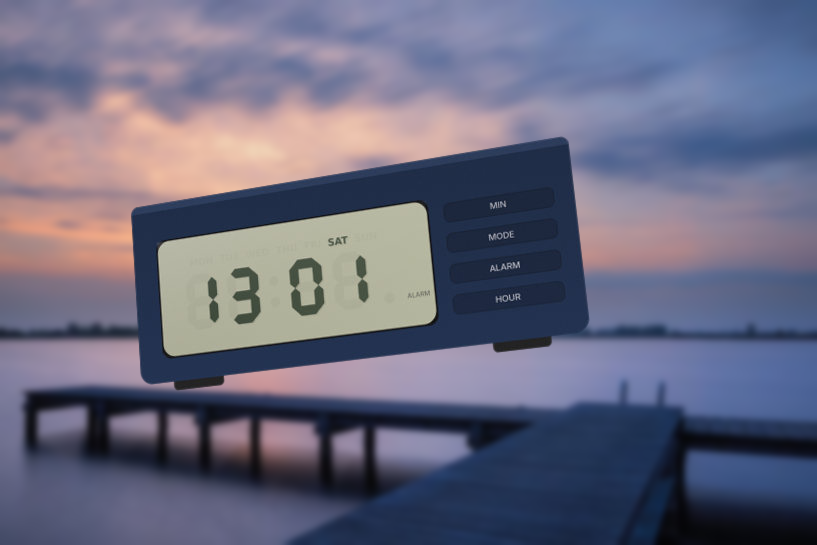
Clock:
13 h 01 min
